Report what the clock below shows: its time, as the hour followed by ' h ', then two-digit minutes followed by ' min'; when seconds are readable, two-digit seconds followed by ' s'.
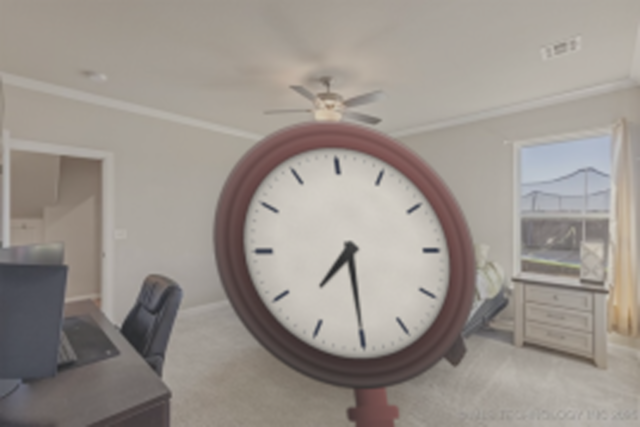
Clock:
7 h 30 min
